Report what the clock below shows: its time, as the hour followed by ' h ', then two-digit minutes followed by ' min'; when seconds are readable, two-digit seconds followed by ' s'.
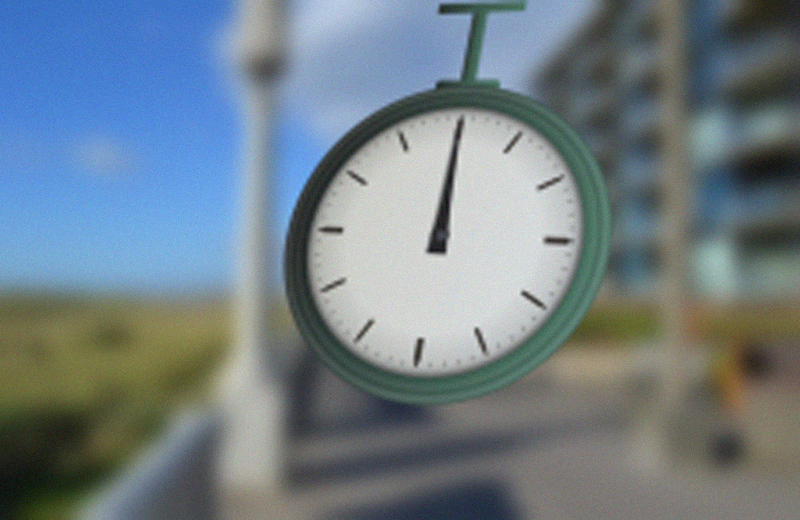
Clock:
12 h 00 min
